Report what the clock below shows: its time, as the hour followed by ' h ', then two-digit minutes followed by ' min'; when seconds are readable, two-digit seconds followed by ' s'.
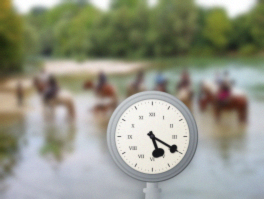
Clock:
5 h 20 min
